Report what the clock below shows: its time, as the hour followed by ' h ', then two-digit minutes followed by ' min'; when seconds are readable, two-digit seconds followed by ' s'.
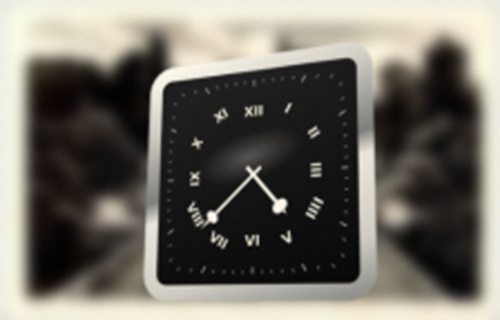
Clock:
4 h 38 min
